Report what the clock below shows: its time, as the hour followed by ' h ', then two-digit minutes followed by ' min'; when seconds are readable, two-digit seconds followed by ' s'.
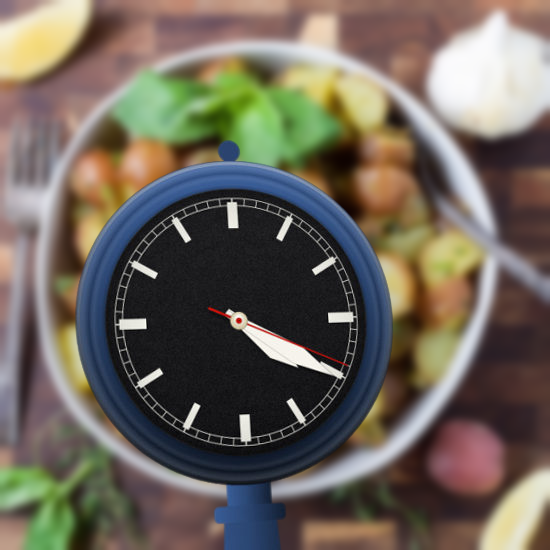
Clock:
4 h 20 min 19 s
